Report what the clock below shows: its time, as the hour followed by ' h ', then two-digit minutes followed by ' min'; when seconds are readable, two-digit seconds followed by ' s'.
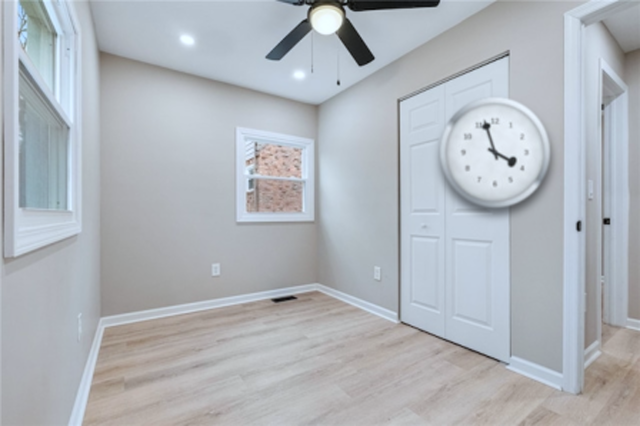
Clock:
3 h 57 min
